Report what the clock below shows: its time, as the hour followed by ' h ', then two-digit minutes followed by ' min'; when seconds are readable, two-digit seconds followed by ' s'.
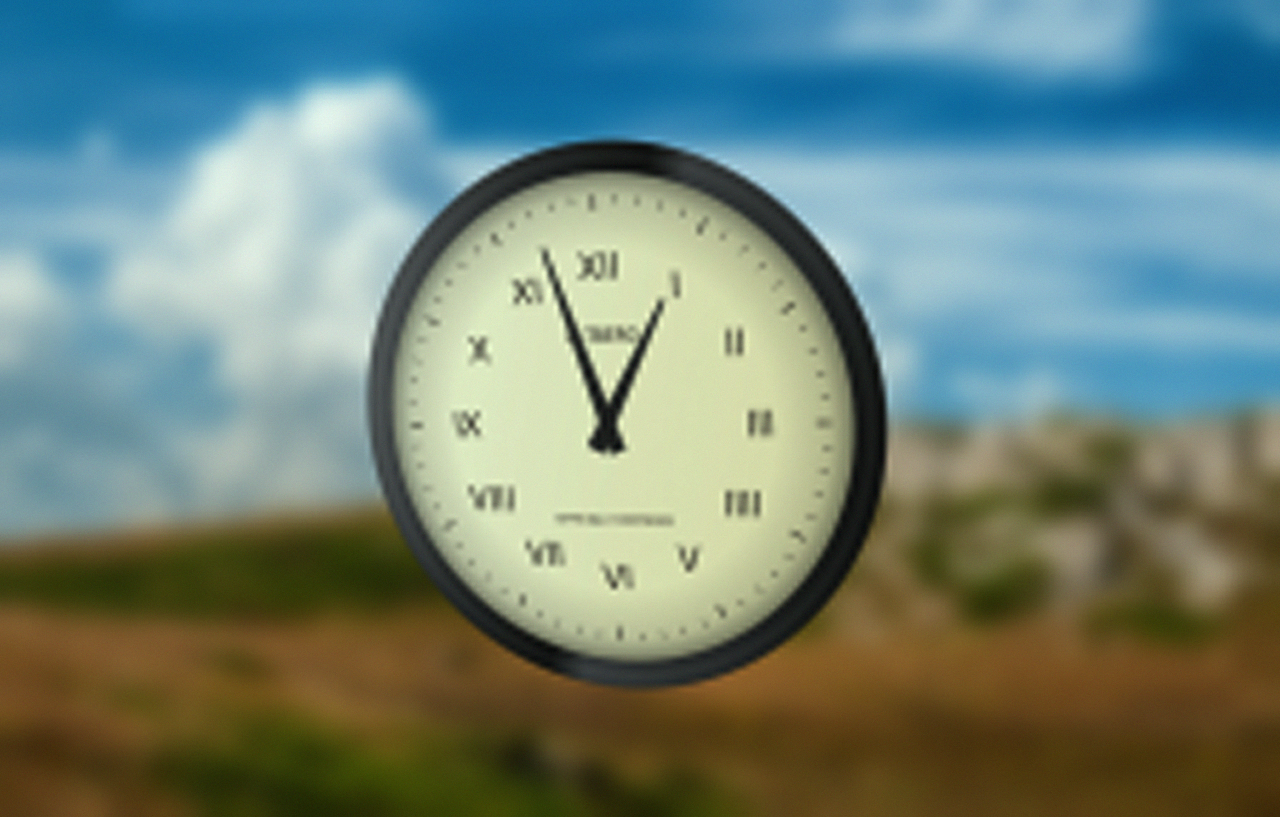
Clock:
12 h 57 min
